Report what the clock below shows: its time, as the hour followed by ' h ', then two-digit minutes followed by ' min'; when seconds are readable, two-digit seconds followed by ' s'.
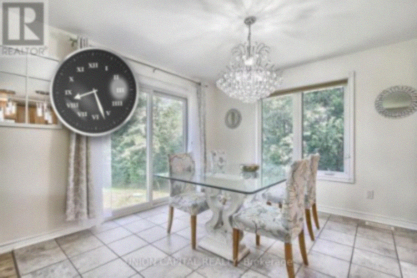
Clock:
8 h 27 min
